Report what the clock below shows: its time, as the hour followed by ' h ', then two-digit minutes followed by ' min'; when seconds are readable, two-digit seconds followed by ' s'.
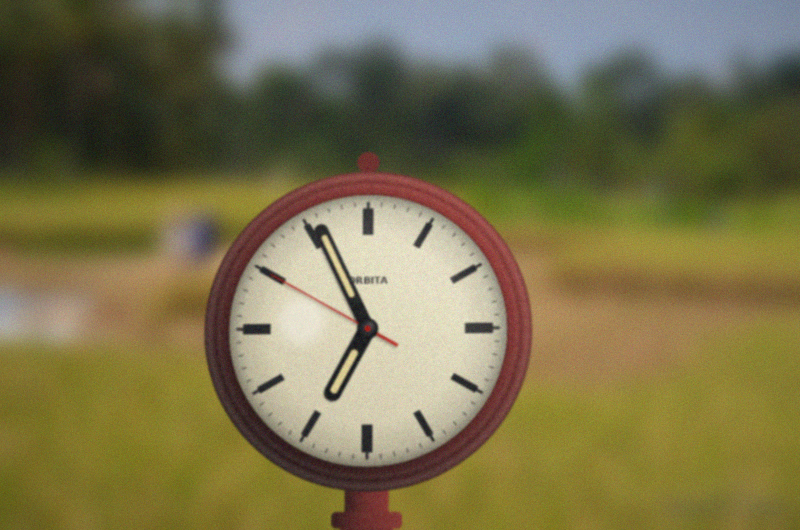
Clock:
6 h 55 min 50 s
